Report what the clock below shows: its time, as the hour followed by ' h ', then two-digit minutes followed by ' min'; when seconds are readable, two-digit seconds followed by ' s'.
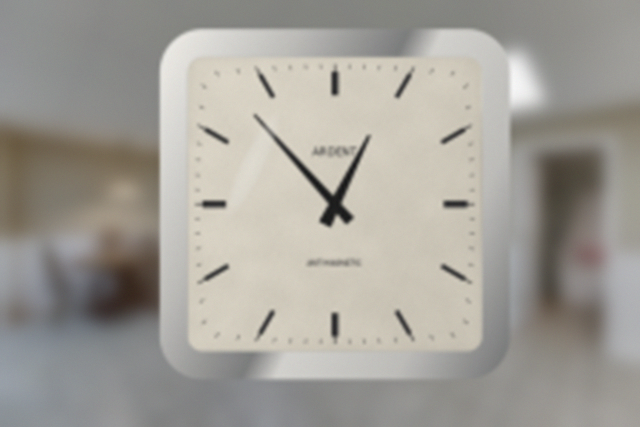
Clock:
12 h 53 min
